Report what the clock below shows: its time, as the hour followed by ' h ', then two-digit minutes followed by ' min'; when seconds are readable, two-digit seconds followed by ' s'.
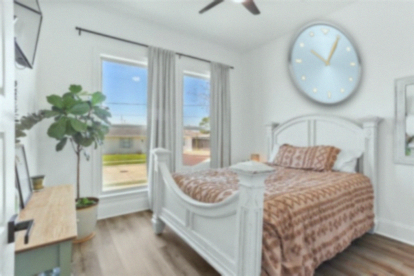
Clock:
10 h 05 min
